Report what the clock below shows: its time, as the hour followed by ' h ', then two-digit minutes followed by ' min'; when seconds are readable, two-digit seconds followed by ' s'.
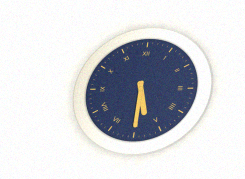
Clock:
5 h 30 min
